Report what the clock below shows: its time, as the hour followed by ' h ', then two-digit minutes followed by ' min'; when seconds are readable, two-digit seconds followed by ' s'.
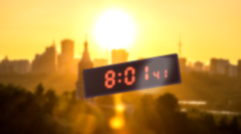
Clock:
8 h 01 min
